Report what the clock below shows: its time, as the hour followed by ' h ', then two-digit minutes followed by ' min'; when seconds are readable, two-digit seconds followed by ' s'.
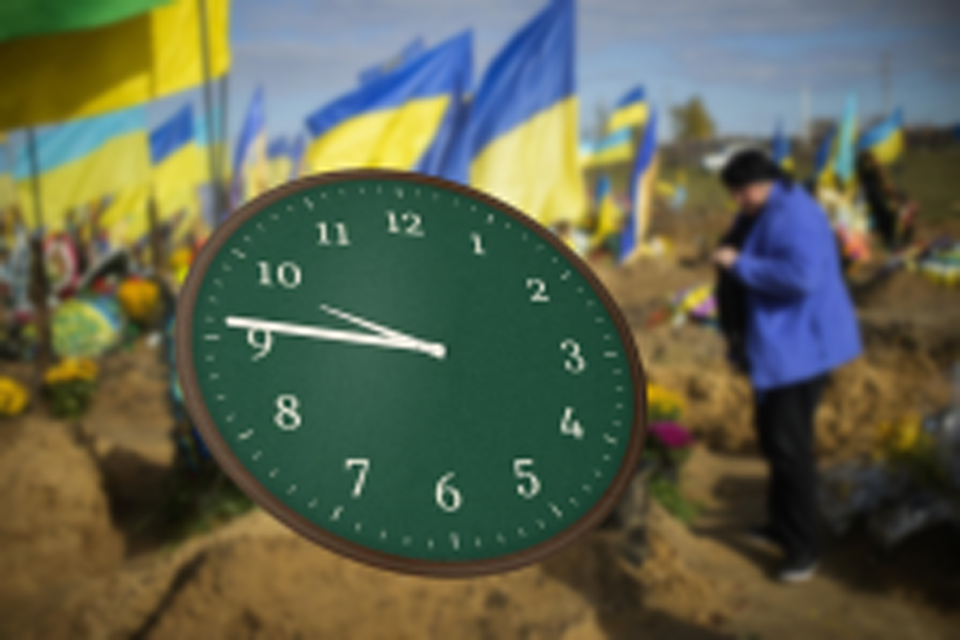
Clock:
9 h 46 min
